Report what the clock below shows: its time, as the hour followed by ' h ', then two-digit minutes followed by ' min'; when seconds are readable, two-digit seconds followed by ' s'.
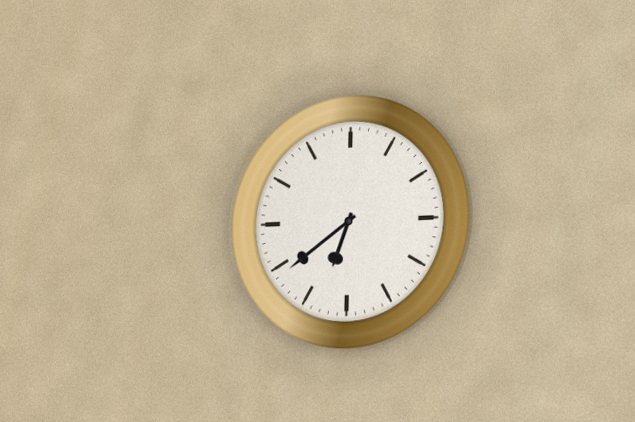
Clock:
6 h 39 min
